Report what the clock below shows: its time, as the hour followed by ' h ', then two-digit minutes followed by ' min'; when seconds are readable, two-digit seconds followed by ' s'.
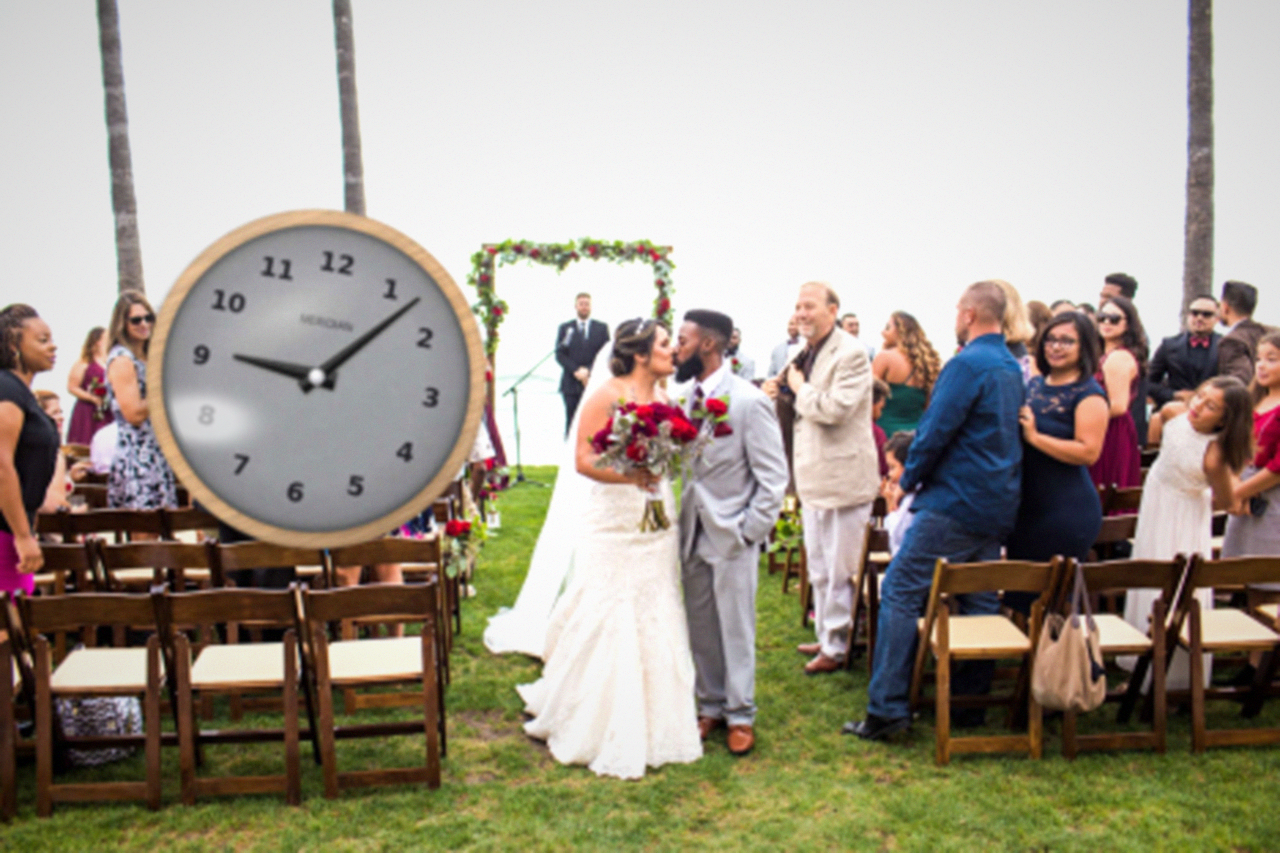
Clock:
9 h 07 min
